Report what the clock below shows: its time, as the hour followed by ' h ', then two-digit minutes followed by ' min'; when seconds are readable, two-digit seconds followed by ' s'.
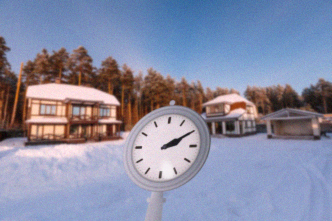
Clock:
2 h 10 min
